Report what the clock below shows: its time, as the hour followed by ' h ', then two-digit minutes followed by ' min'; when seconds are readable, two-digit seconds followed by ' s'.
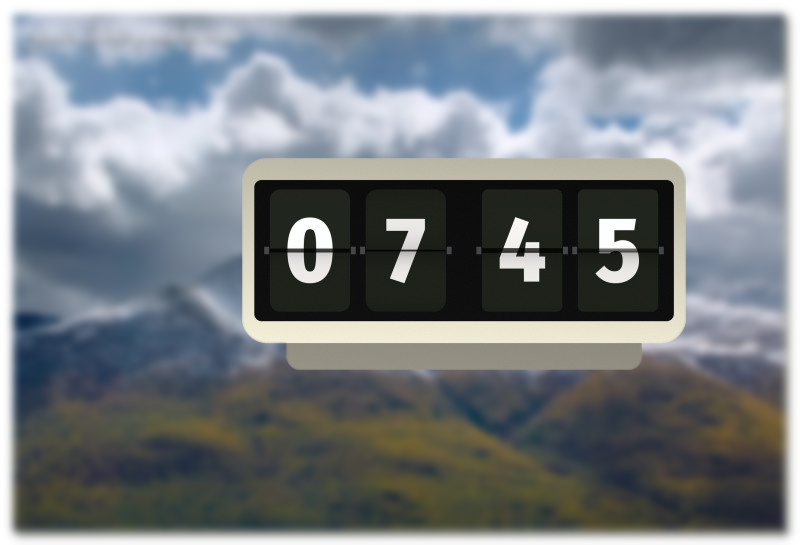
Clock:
7 h 45 min
